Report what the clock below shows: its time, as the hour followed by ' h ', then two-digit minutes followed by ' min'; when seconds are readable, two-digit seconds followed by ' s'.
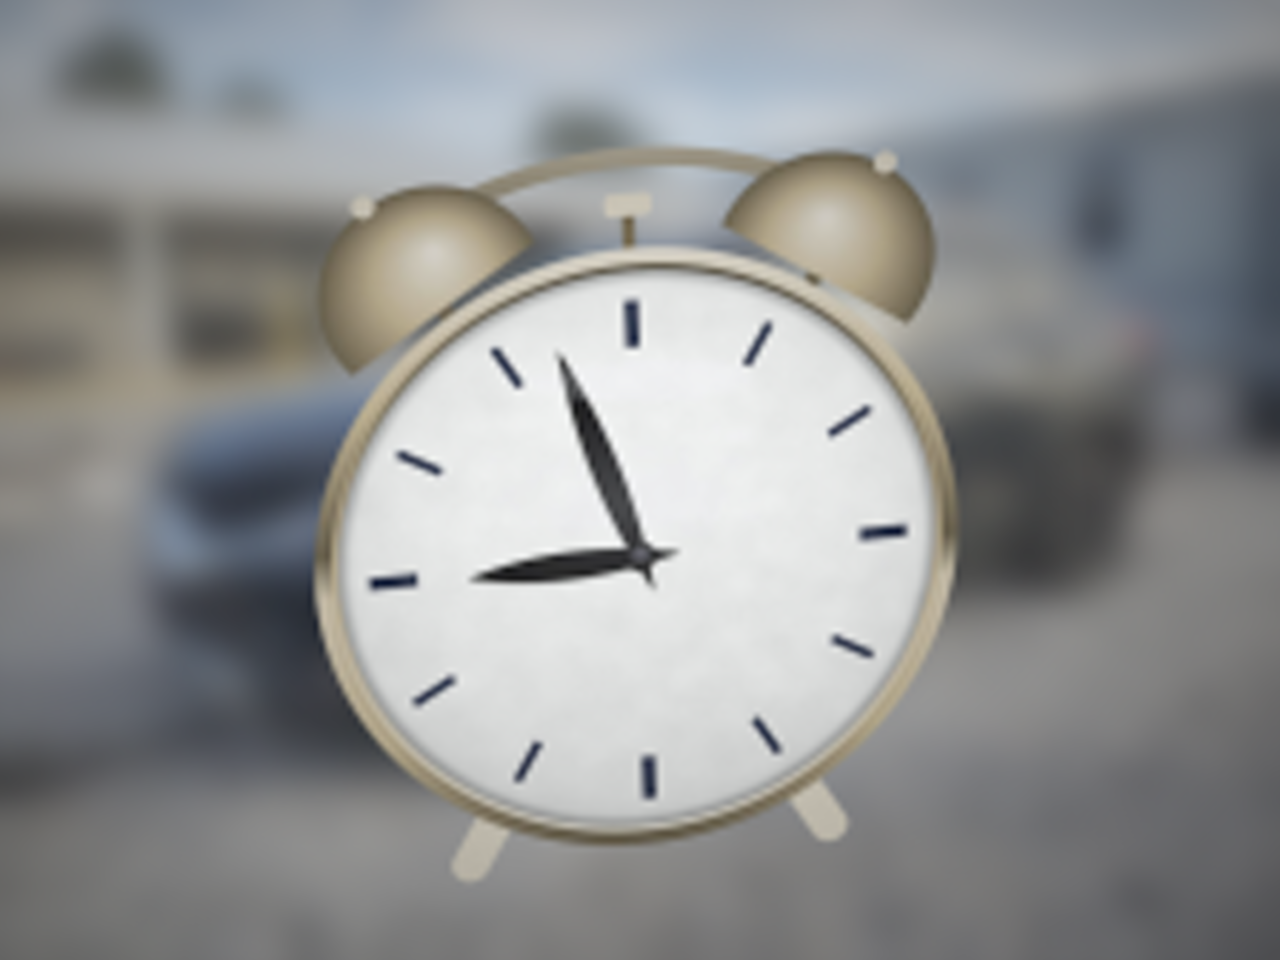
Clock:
8 h 57 min
